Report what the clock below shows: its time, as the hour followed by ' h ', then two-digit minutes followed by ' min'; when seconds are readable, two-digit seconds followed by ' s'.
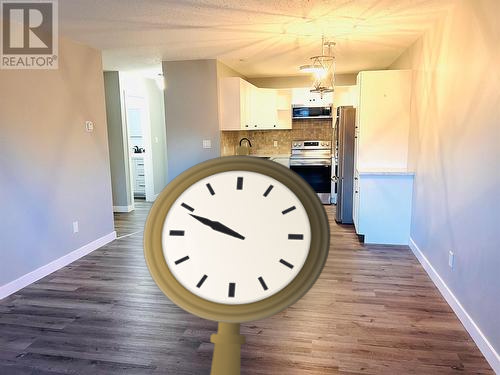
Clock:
9 h 49 min
